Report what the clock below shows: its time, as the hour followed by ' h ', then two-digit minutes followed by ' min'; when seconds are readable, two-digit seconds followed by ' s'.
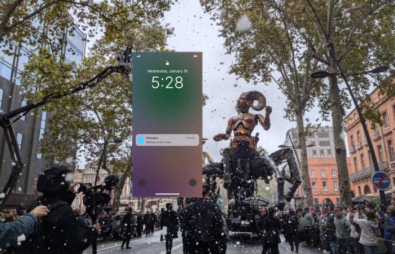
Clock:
5 h 28 min
